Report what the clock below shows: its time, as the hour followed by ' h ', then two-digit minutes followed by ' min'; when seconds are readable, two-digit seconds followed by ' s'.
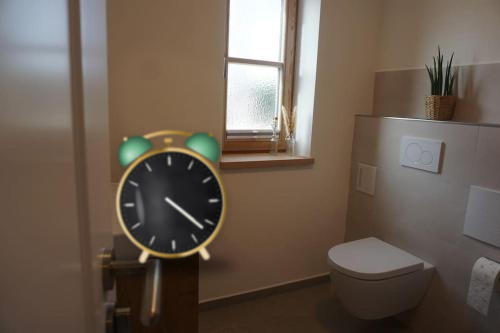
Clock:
4 h 22 min
